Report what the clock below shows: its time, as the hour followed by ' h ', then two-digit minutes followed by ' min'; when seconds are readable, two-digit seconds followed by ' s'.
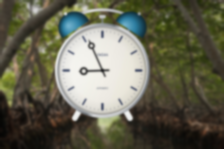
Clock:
8 h 56 min
